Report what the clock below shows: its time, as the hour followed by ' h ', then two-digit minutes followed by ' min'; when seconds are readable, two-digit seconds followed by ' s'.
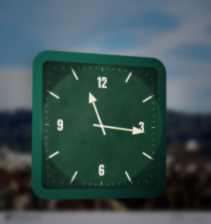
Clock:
11 h 16 min
